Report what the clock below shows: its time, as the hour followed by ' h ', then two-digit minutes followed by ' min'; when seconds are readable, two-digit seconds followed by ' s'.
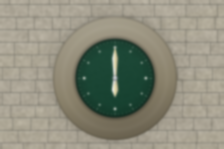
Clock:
6 h 00 min
